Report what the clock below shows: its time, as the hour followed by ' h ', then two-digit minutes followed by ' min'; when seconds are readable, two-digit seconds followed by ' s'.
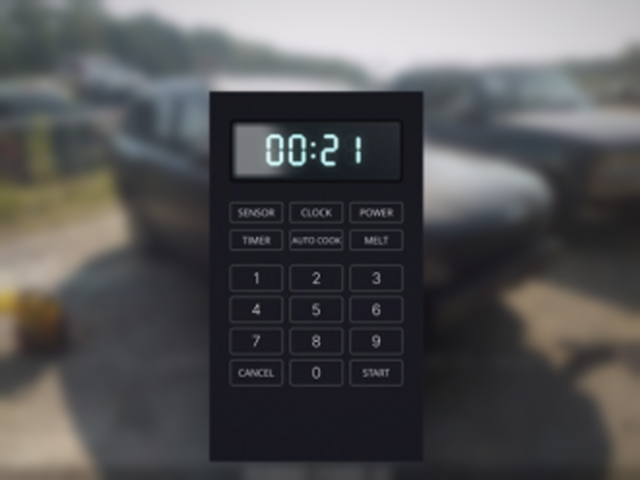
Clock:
0 h 21 min
